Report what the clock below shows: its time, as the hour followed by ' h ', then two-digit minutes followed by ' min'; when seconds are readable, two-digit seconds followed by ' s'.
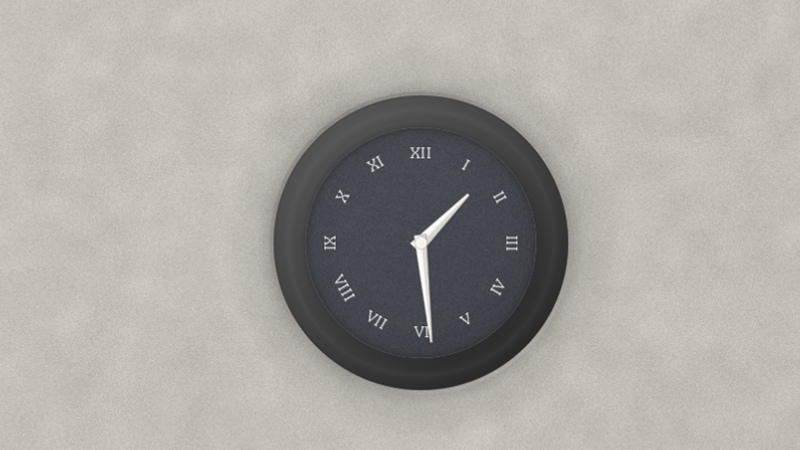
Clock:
1 h 29 min
